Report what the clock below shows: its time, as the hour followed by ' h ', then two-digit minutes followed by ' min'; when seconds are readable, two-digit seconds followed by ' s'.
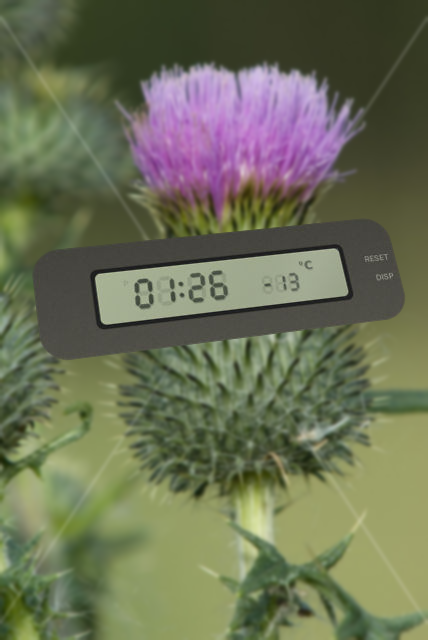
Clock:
1 h 26 min
